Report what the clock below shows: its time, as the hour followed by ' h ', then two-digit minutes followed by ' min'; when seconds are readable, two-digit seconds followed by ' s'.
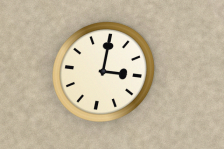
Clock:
3 h 00 min
